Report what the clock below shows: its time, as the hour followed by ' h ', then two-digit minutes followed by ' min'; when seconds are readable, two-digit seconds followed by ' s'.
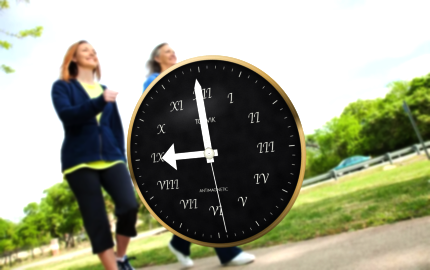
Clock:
8 h 59 min 29 s
